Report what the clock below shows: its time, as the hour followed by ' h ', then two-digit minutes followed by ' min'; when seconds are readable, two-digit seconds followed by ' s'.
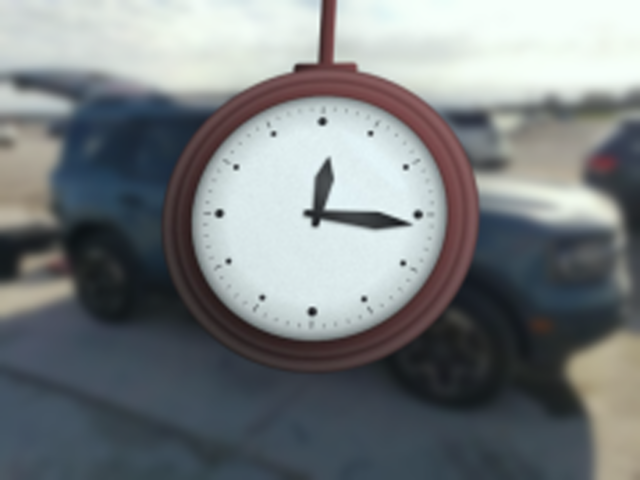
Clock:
12 h 16 min
